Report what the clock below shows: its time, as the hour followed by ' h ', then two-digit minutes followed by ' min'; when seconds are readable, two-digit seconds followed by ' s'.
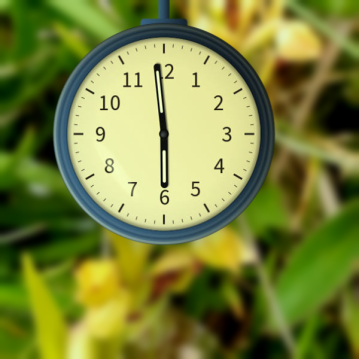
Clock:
5 h 59 min
